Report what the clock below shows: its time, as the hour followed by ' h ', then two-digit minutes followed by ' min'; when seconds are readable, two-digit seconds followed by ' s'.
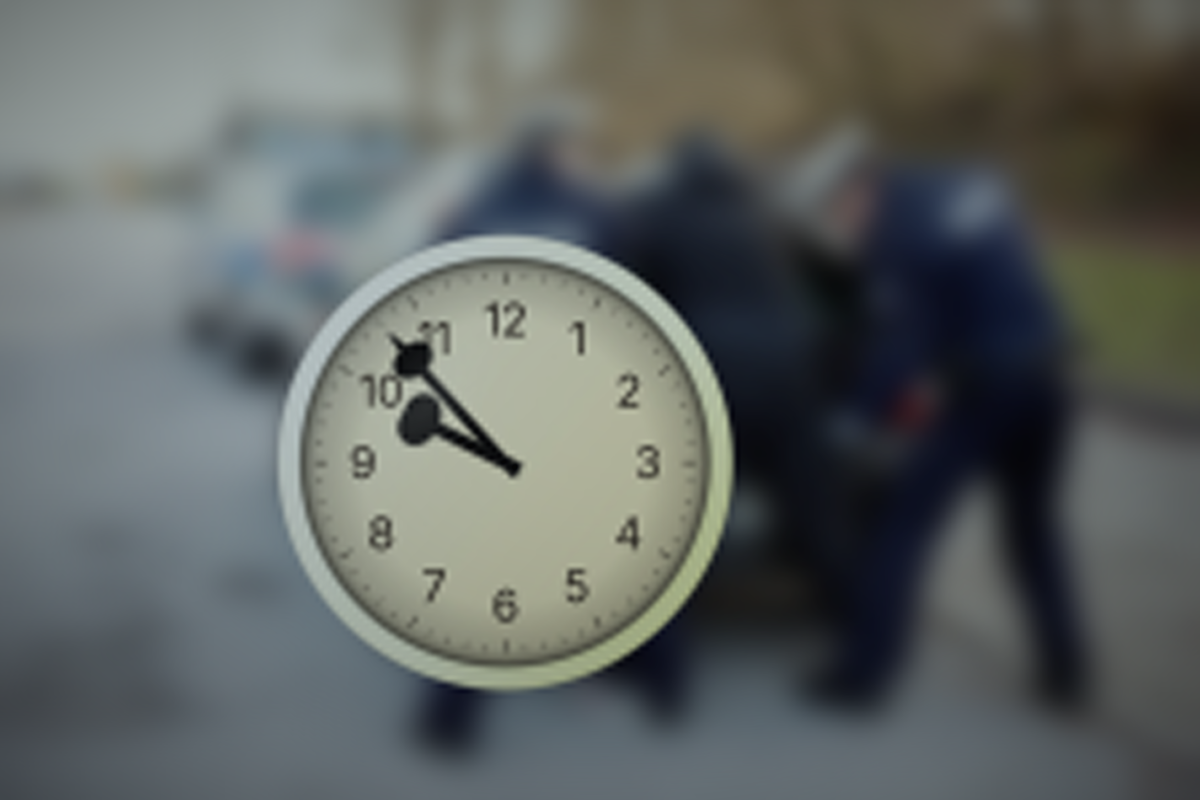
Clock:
9 h 53 min
